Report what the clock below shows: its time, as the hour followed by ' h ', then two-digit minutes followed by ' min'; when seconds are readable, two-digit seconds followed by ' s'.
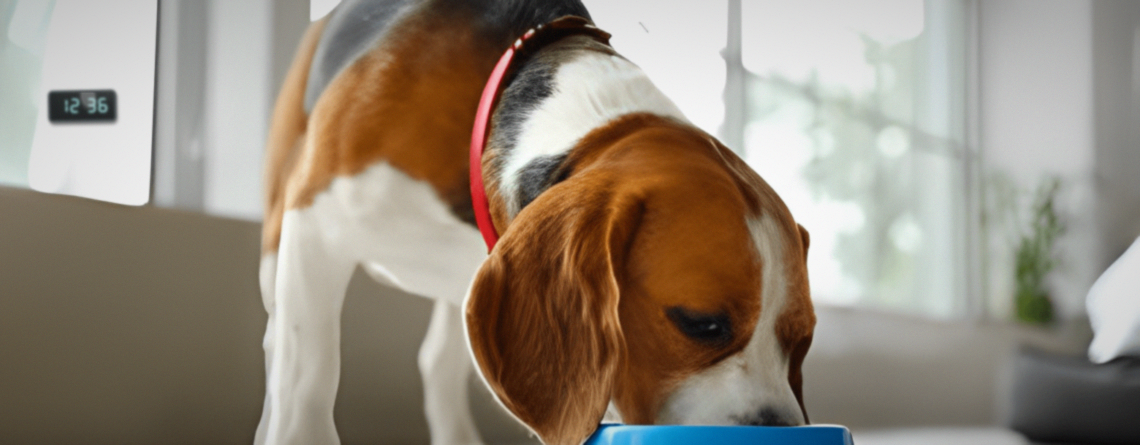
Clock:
12 h 36 min
